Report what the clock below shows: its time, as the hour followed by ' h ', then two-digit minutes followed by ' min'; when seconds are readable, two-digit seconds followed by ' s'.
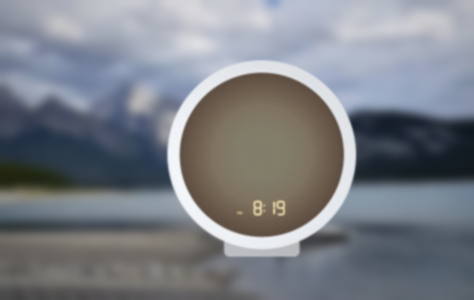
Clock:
8 h 19 min
